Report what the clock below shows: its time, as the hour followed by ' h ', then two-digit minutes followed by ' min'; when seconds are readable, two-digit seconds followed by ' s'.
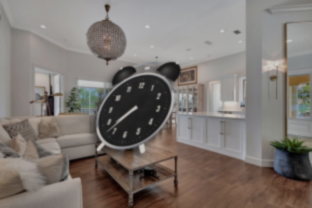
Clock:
7 h 37 min
